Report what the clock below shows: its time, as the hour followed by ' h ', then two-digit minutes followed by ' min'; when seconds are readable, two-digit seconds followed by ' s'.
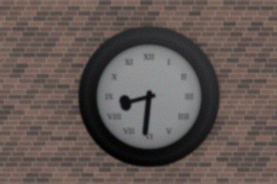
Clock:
8 h 31 min
